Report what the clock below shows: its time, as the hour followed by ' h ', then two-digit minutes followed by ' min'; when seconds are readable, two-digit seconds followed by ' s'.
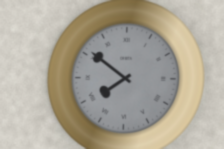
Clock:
7 h 51 min
